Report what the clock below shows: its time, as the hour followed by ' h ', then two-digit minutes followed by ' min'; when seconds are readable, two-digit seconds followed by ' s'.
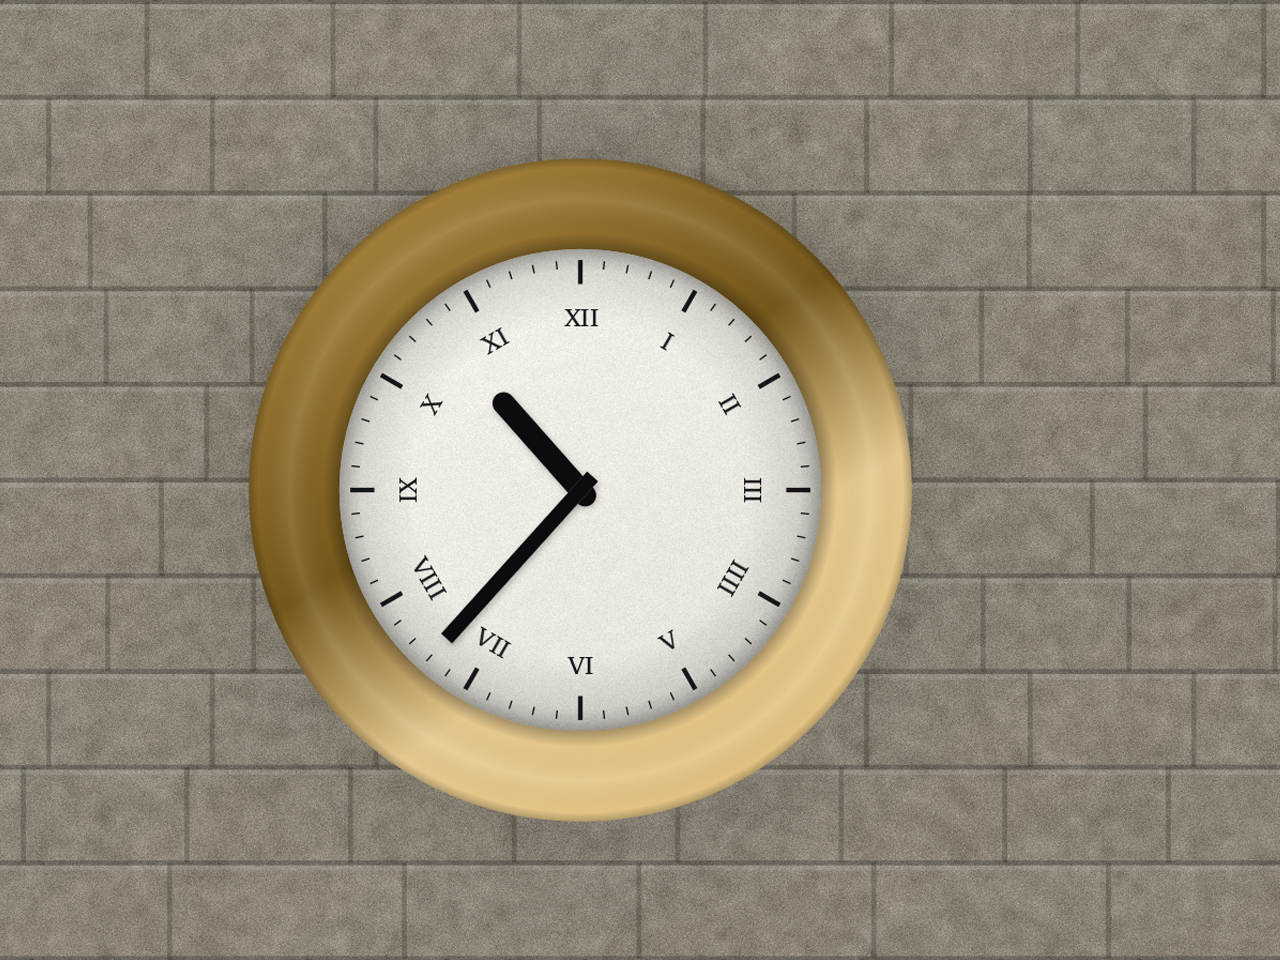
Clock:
10 h 37 min
